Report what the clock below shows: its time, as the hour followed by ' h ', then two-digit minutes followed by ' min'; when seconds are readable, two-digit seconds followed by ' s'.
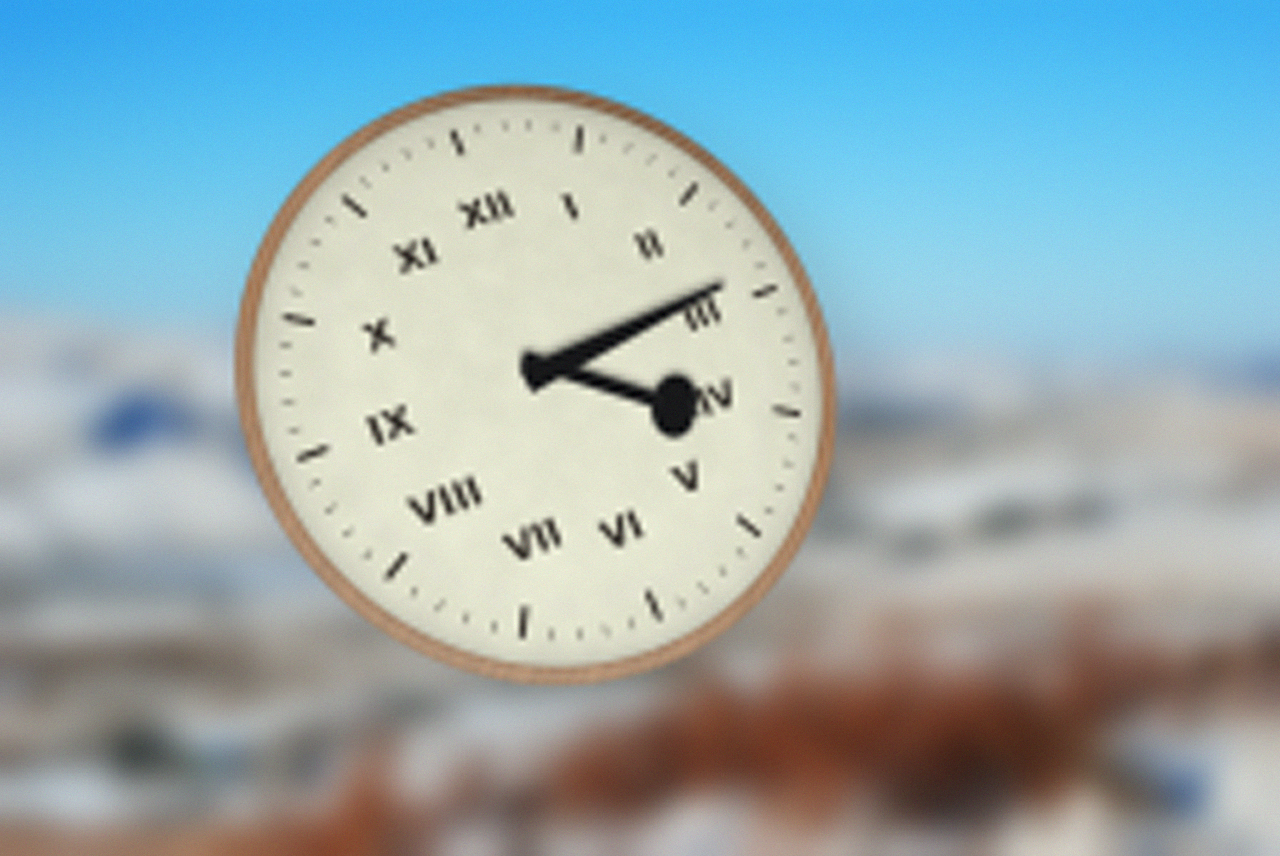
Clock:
4 h 14 min
